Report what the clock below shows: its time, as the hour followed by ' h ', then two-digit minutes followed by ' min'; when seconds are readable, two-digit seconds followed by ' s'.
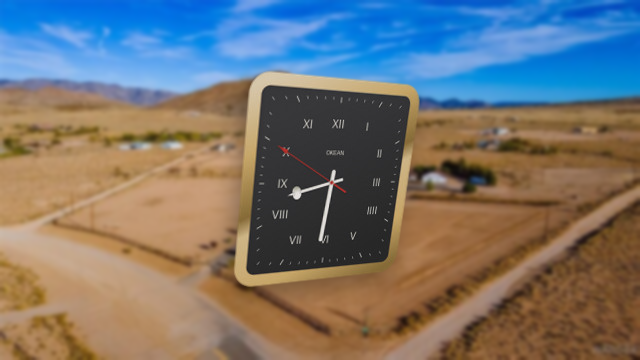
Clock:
8 h 30 min 50 s
